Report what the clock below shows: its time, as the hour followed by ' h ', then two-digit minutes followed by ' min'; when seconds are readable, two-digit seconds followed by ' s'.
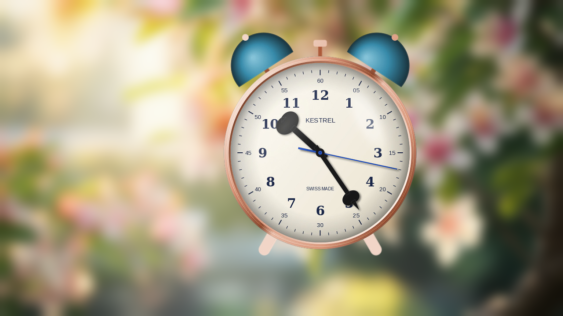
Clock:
10 h 24 min 17 s
